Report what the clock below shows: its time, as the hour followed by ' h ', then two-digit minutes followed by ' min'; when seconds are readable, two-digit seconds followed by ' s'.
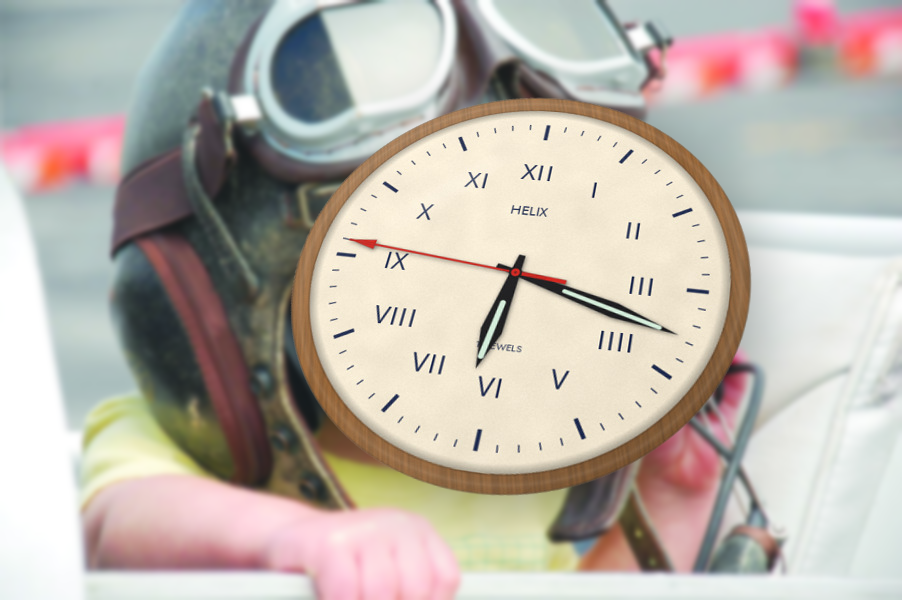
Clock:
6 h 17 min 46 s
